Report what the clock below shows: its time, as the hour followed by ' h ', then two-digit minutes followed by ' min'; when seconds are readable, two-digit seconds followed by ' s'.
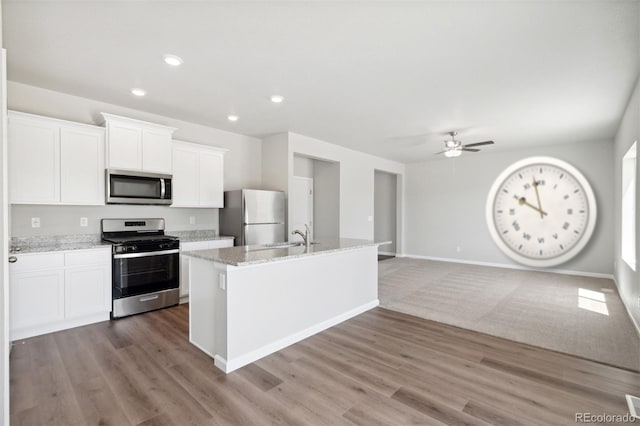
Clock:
9 h 58 min
